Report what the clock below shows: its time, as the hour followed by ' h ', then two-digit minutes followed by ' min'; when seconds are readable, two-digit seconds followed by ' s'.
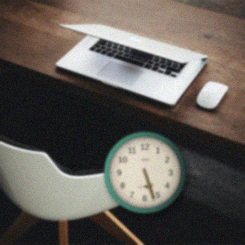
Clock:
5 h 27 min
